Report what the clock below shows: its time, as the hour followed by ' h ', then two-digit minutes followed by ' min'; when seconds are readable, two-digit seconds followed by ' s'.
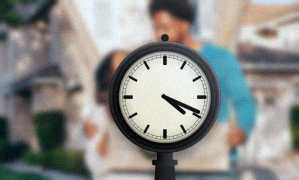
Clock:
4 h 19 min
